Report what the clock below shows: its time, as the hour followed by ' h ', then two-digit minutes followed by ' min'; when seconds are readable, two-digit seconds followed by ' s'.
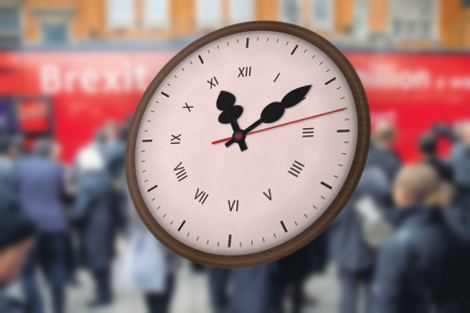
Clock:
11 h 09 min 13 s
